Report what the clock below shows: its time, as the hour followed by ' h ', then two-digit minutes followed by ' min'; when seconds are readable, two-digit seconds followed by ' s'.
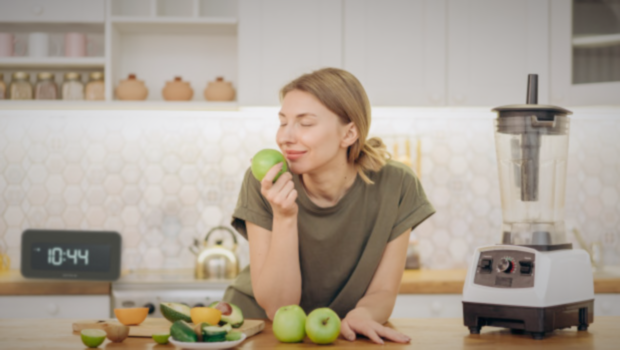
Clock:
10 h 44 min
